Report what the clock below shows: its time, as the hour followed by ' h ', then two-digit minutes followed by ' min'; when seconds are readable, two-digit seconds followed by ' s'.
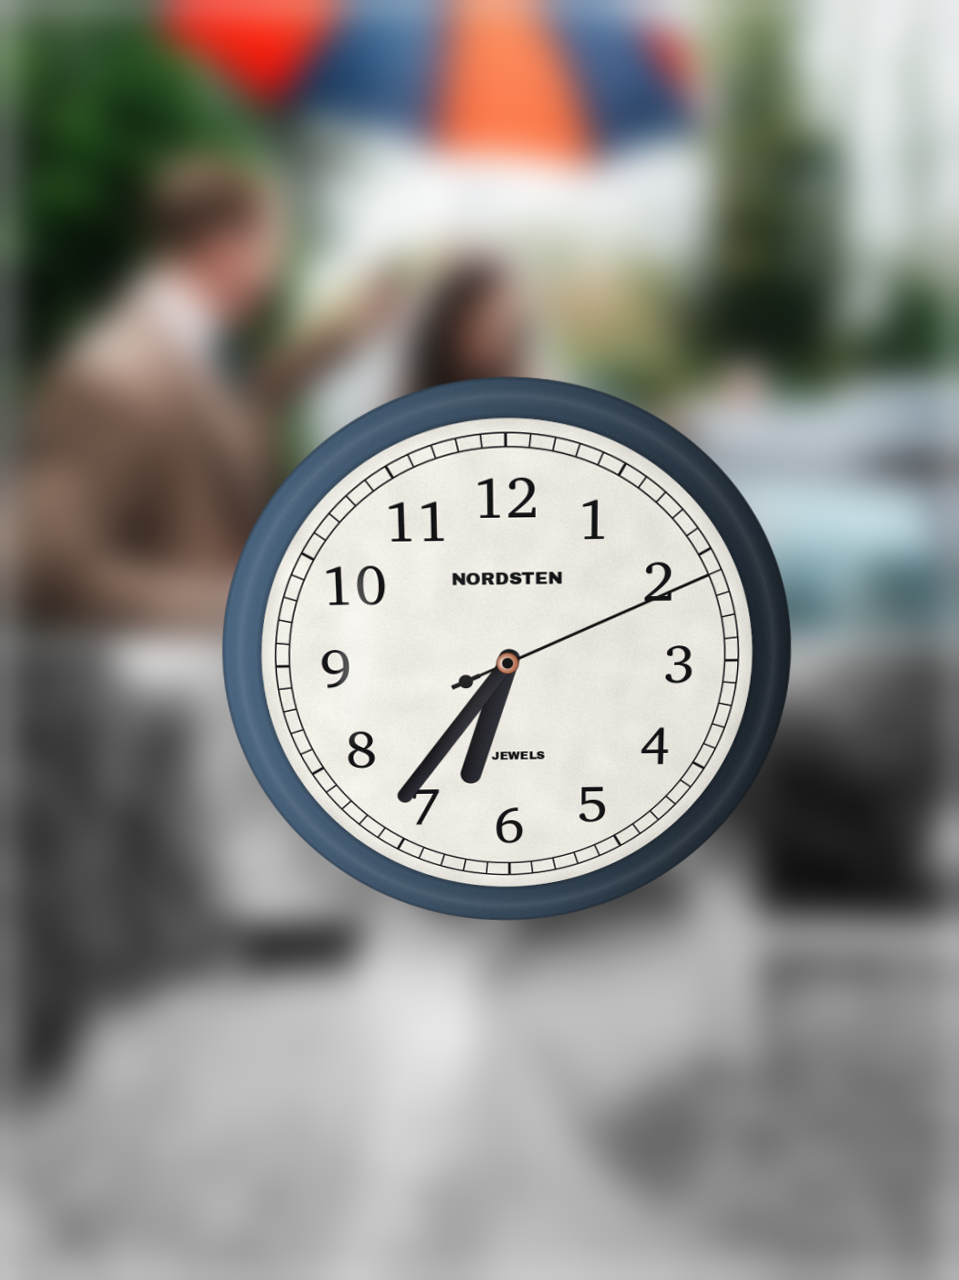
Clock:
6 h 36 min 11 s
